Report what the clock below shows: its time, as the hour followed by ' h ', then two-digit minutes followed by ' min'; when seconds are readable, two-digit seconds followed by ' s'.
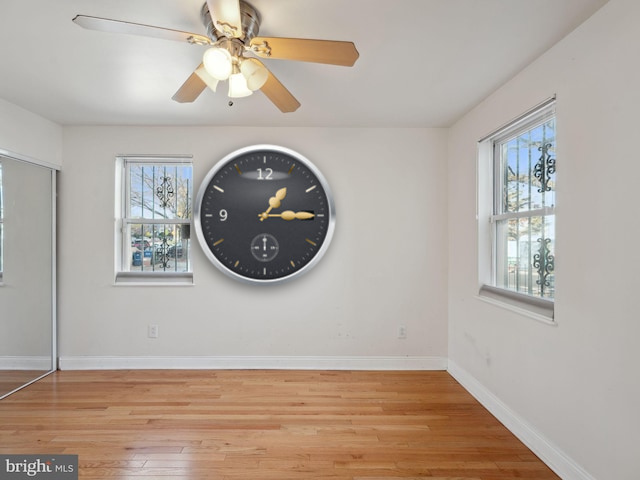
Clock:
1 h 15 min
